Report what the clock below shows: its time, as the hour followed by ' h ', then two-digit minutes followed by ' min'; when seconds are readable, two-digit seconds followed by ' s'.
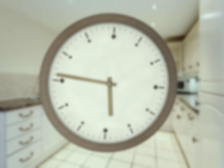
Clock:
5 h 46 min
